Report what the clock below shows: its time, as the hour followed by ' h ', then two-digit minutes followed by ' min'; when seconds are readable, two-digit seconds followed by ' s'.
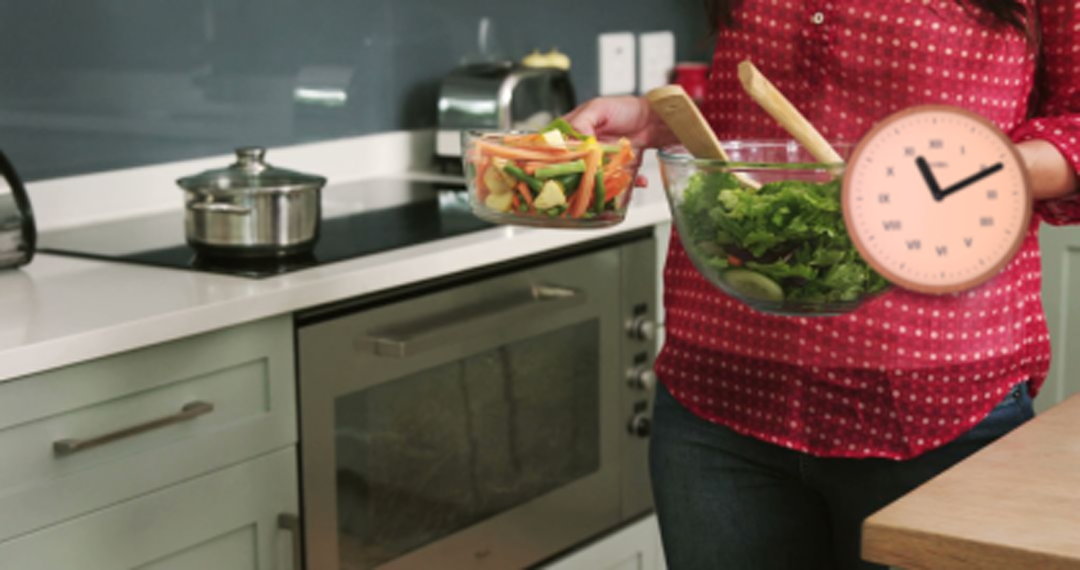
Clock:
11 h 11 min
